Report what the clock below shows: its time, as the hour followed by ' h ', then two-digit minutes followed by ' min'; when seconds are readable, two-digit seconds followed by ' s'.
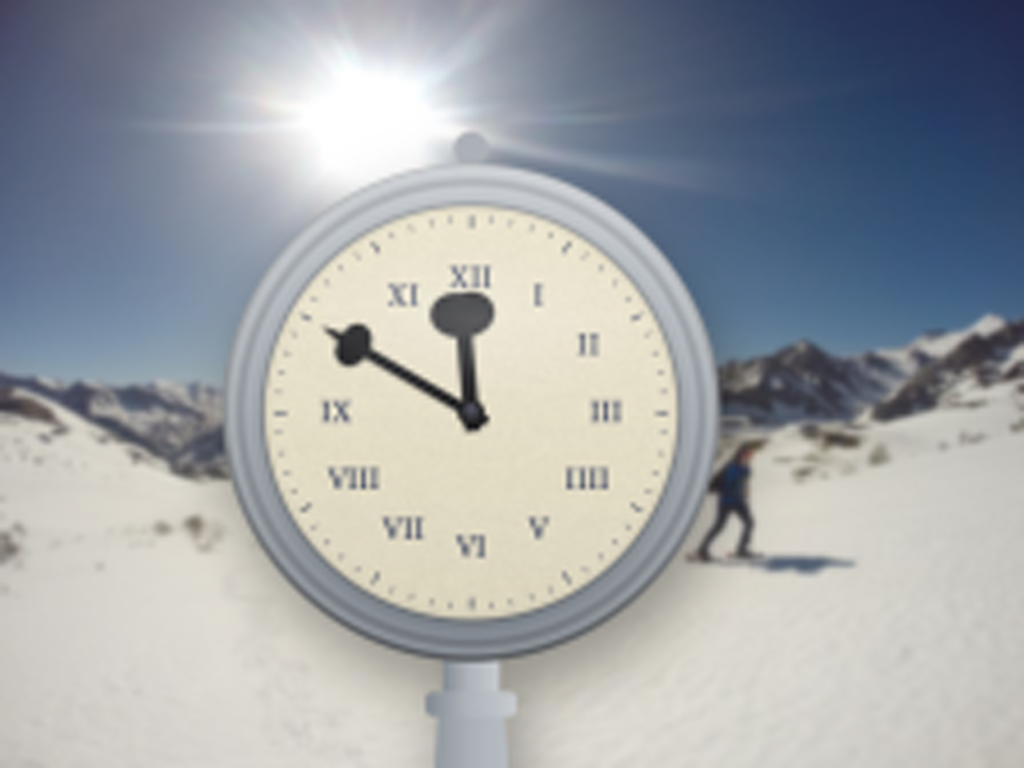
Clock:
11 h 50 min
